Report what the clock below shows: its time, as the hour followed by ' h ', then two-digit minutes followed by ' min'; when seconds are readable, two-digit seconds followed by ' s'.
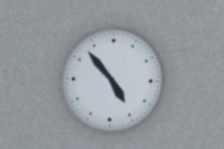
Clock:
4 h 53 min
